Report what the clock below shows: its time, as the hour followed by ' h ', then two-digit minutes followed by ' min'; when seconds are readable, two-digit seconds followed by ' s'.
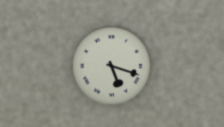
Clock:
5 h 18 min
